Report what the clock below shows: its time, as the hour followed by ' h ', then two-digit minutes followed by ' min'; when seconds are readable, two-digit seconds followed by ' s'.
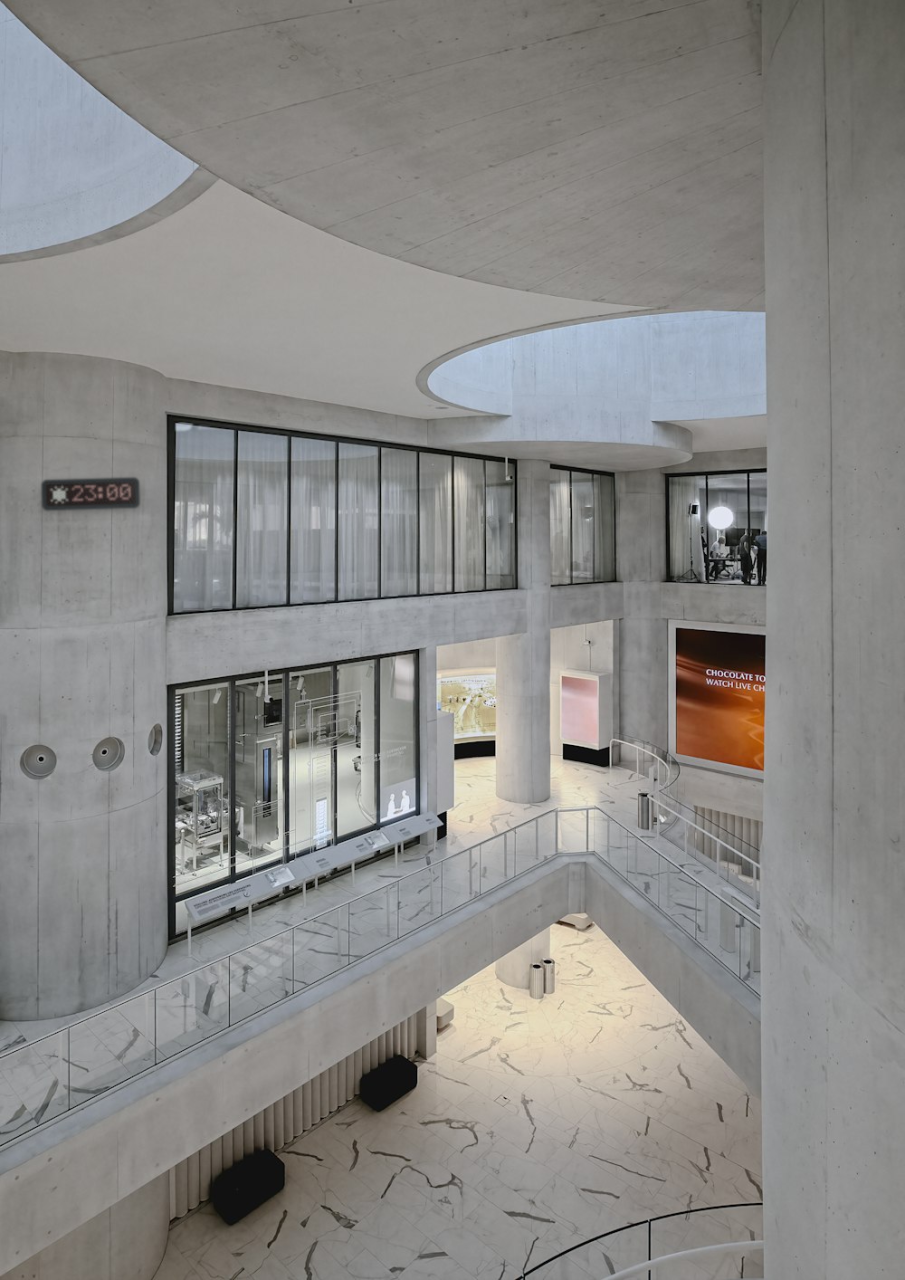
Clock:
23 h 00 min
